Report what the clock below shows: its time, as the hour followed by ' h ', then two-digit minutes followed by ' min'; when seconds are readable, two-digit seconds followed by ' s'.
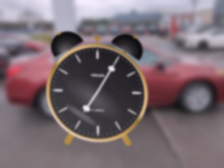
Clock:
7 h 05 min
